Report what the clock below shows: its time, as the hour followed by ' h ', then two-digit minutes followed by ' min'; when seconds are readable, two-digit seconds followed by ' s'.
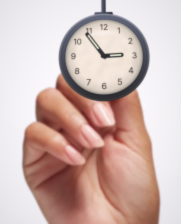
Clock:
2 h 54 min
